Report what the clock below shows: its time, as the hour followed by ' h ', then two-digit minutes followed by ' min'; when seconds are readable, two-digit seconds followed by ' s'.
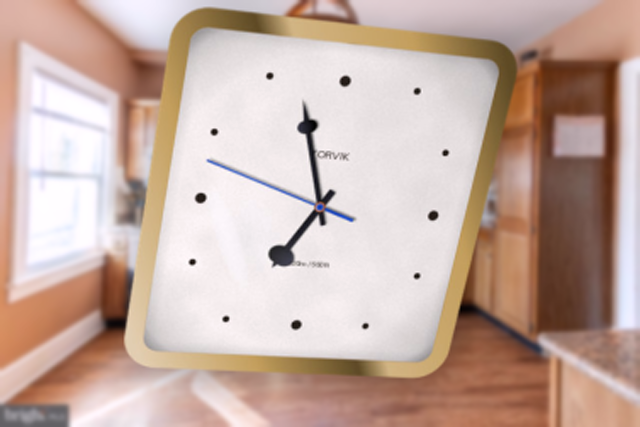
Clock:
6 h 56 min 48 s
